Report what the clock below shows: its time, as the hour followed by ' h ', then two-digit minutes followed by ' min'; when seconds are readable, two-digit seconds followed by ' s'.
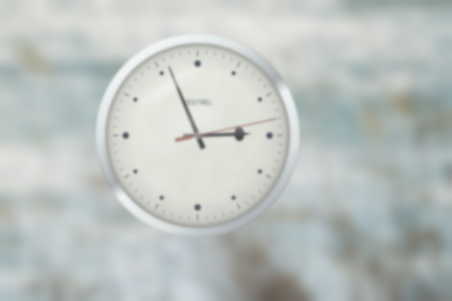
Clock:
2 h 56 min 13 s
